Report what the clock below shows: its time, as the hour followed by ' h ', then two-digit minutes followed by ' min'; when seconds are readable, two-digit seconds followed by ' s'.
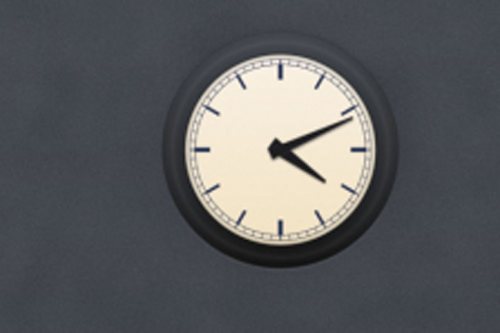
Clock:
4 h 11 min
